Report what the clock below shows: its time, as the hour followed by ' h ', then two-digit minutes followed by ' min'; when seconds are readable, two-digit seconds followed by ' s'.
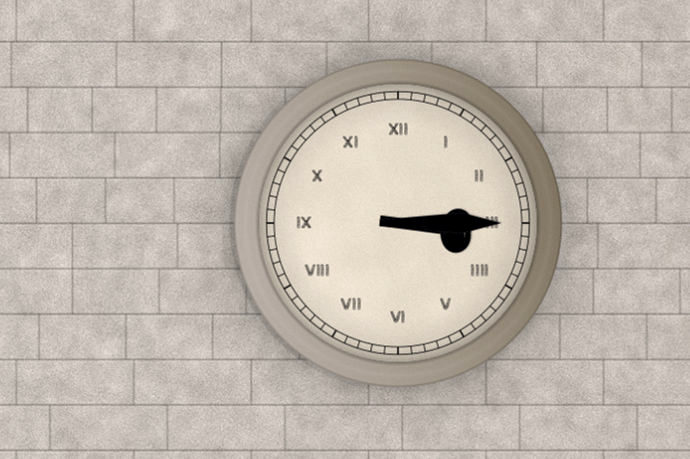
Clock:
3 h 15 min
